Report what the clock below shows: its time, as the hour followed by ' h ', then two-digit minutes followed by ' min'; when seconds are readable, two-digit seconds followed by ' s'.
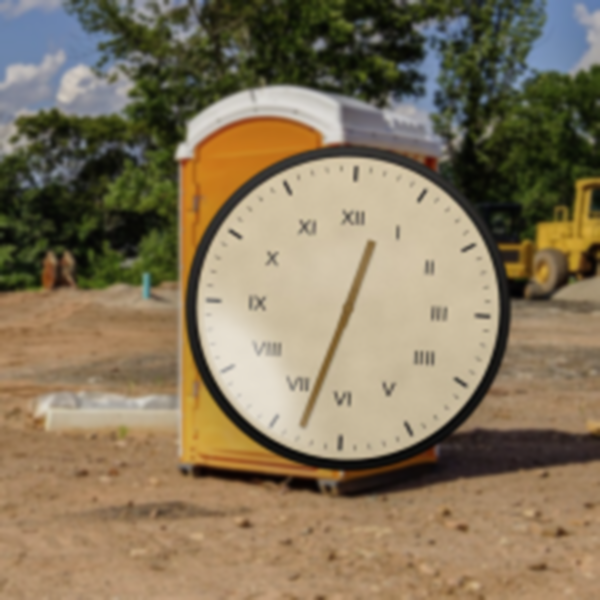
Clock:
12 h 33 min
